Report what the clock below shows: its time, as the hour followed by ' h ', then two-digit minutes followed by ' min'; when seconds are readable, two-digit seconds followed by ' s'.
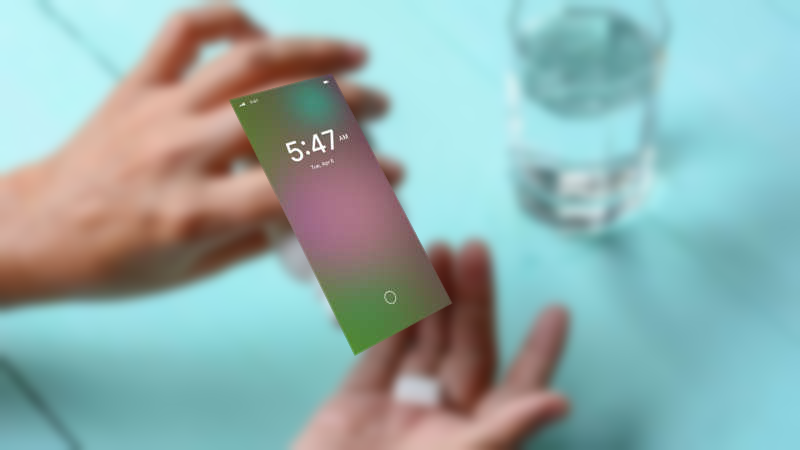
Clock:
5 h 47 min
